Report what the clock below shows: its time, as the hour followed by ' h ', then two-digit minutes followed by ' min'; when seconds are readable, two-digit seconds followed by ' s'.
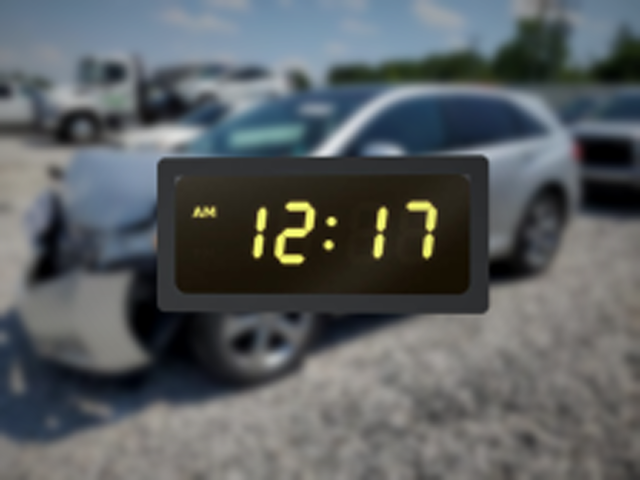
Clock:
12 h 17 min
